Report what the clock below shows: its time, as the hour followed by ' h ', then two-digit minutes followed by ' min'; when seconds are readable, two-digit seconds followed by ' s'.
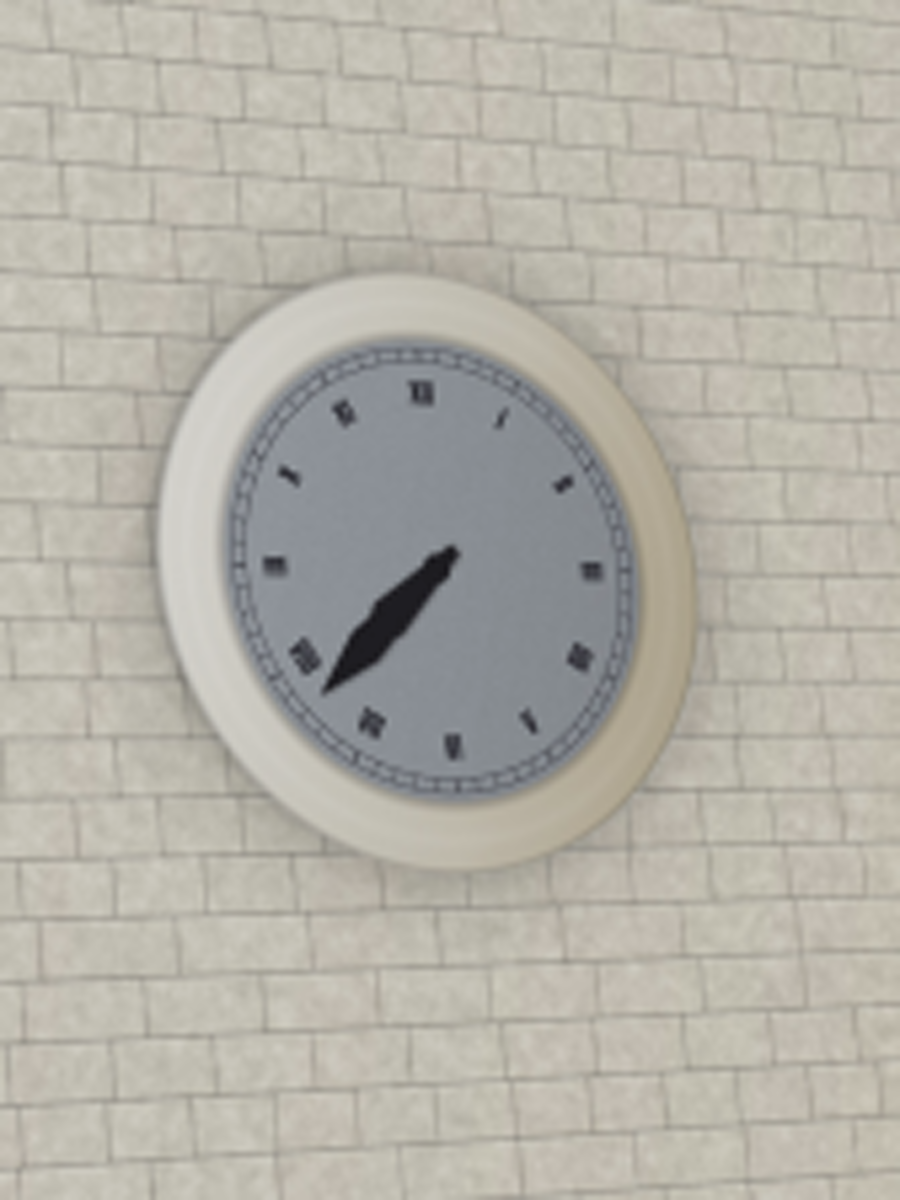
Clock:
7 h 38 min
